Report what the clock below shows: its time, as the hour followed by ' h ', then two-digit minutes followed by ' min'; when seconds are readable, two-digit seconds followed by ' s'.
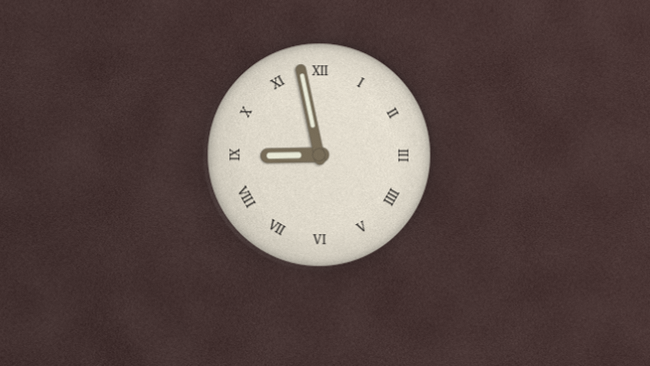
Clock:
8 h 58 min
